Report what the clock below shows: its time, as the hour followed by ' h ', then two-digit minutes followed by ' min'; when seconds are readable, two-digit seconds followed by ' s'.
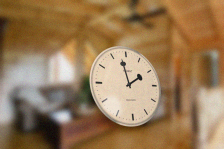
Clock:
1 h 58 min
